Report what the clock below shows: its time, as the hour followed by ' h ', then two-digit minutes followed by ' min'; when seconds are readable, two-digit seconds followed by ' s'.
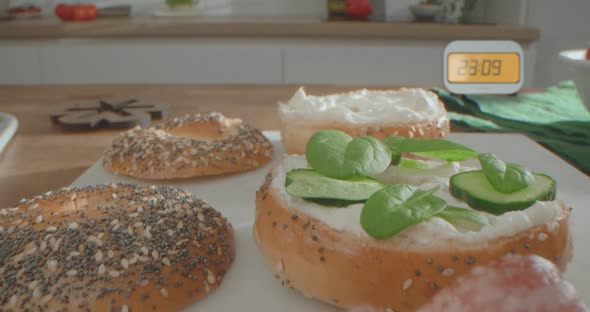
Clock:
23 h 09 min
